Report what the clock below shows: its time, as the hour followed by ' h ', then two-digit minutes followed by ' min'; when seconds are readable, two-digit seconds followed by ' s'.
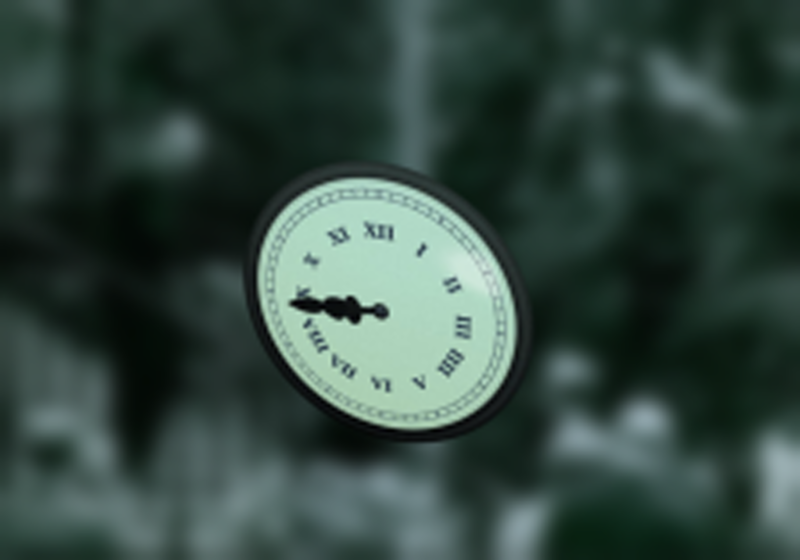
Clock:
8 h 44 min
